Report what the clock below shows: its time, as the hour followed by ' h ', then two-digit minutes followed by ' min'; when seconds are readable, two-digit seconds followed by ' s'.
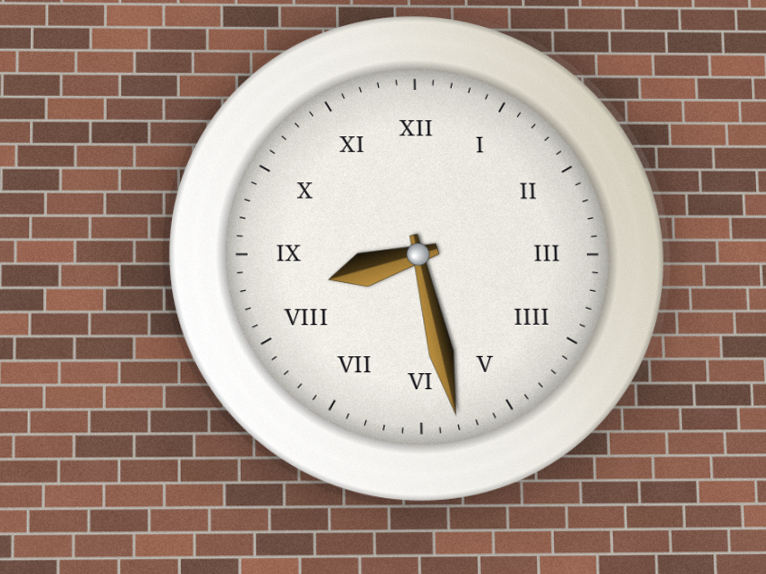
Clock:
8 h 28 min
